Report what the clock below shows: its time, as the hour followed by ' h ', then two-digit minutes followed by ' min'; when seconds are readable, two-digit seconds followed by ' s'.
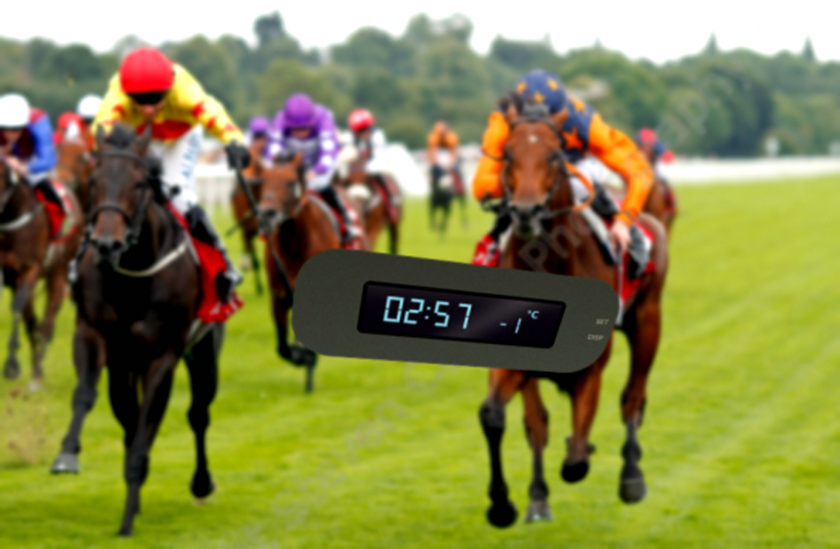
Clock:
2 h 57 min
